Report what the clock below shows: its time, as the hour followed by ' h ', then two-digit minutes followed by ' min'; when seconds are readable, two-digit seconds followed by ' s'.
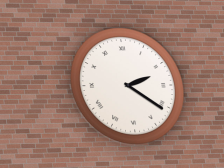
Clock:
2 h 21 min
